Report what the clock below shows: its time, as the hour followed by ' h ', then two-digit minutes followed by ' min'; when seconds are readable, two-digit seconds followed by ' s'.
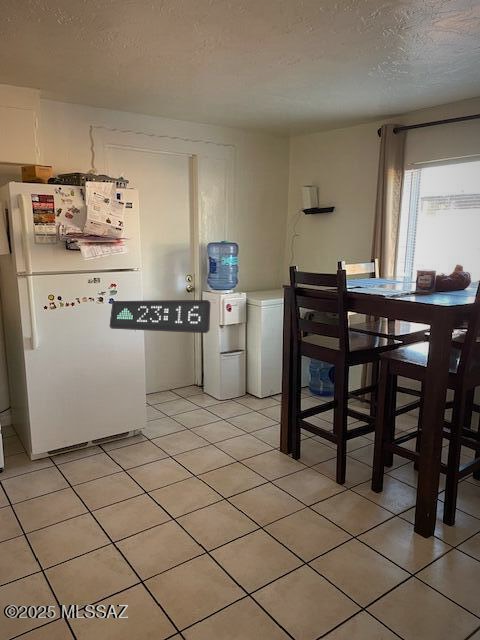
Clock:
23 h 16 min
